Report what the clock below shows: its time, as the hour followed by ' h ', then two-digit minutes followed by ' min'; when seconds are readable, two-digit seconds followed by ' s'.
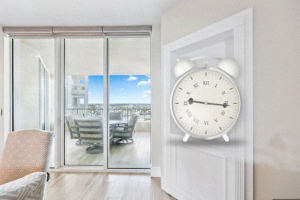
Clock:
9 h 16 min
